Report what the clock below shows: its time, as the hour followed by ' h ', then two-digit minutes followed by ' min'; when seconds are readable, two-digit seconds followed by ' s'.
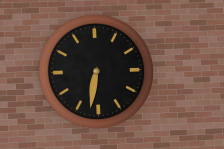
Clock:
6 h 32 min
